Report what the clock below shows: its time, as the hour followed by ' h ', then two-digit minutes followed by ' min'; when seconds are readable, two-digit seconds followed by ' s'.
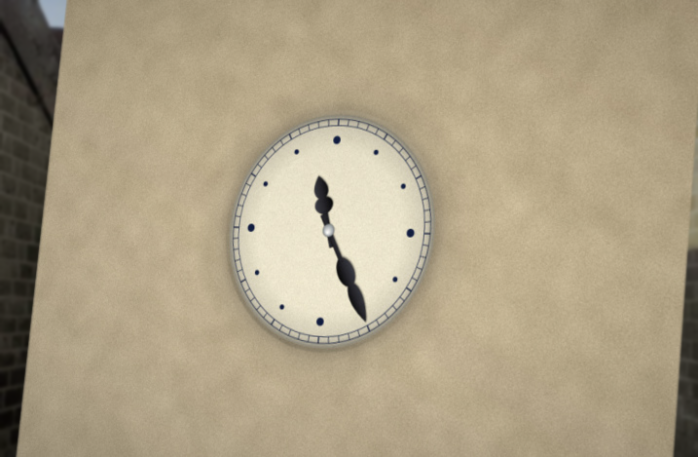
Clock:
11 h 25 min
